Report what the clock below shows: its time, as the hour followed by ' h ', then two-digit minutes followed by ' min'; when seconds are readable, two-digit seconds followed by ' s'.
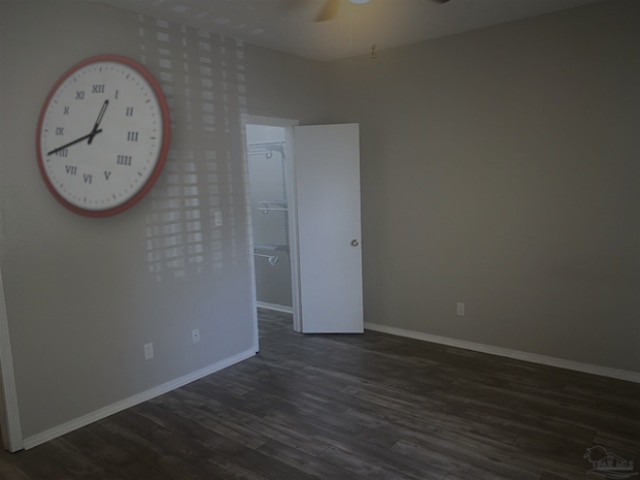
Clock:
12 h 41 min
